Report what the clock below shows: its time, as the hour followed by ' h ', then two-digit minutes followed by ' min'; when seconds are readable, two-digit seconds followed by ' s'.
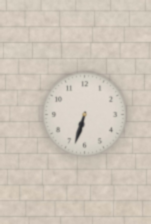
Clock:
6 h 33 min
